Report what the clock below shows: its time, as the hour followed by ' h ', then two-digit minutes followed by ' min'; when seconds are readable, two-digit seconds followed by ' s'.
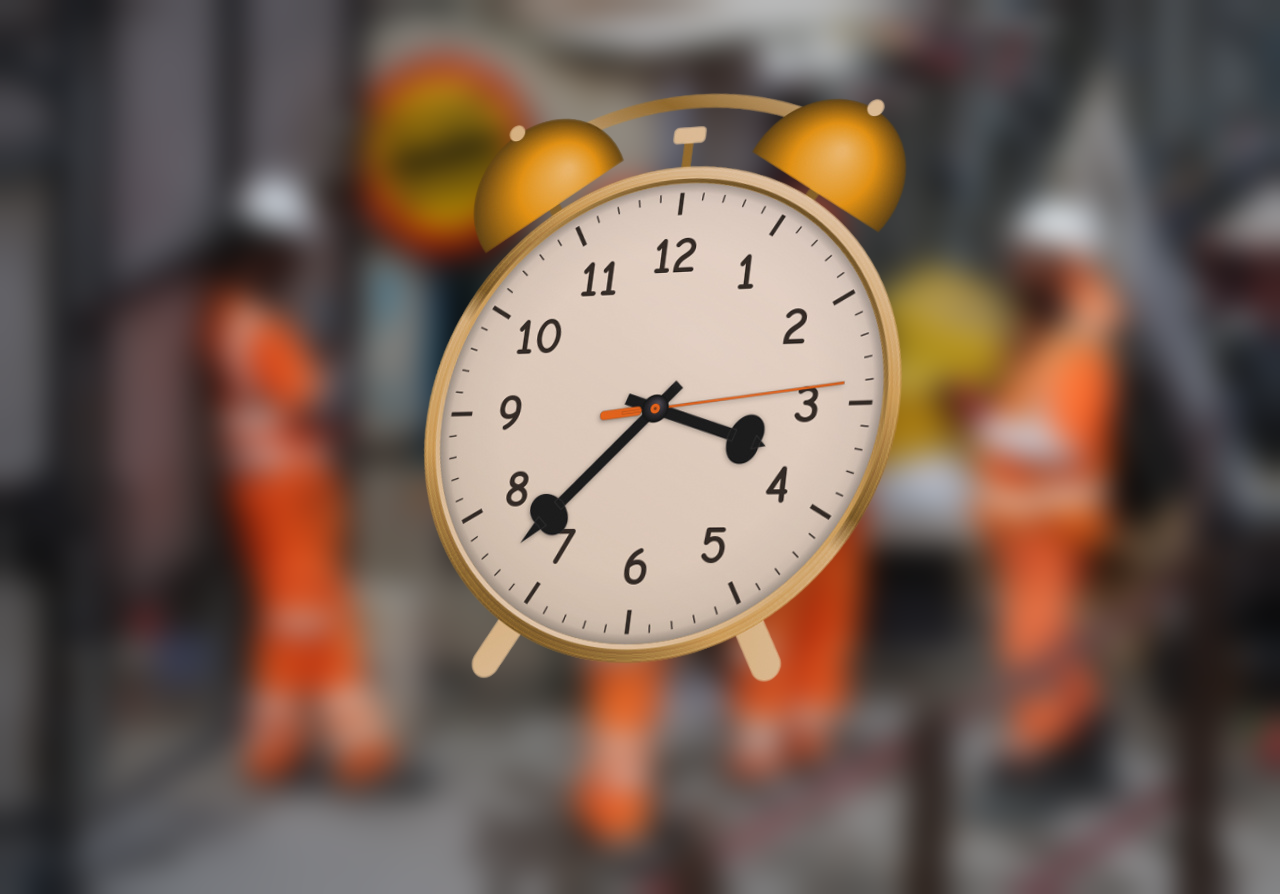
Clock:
3 h 37 min 14 s
